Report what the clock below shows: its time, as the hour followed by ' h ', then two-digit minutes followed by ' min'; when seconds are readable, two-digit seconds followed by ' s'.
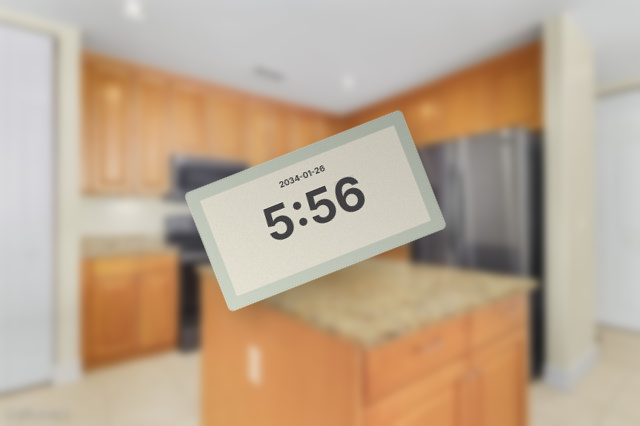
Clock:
5 h 56 min
